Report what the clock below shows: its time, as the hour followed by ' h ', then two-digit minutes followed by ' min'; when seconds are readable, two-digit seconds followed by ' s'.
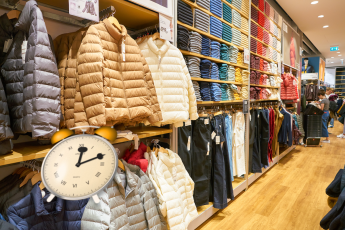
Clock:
12 h 11 min
